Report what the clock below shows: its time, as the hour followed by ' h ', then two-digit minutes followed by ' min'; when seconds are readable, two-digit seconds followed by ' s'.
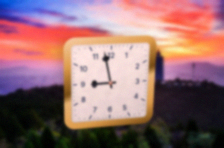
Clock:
8 h 58 min
